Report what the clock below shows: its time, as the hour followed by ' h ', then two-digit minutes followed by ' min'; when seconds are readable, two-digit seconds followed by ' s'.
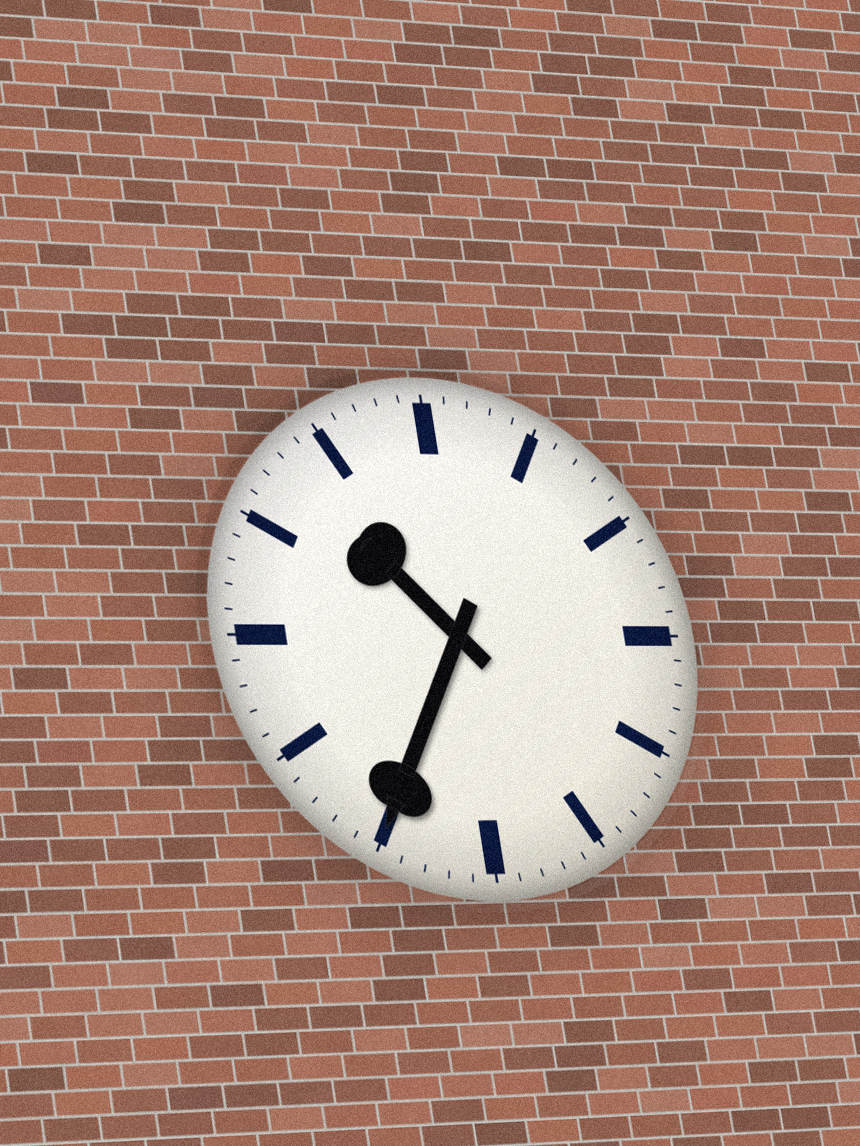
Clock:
10 h 35 min
